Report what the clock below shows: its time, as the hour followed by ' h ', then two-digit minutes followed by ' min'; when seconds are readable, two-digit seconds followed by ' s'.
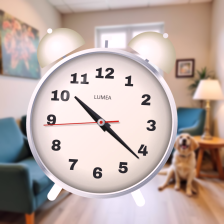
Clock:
10 h 21 min 44 s
